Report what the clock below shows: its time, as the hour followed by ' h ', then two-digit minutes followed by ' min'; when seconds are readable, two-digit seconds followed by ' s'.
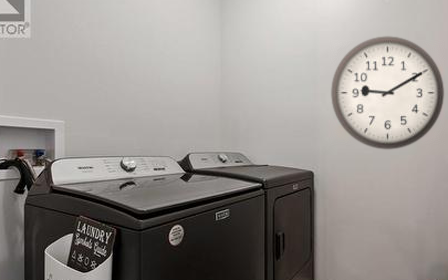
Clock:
9 h 10 min
